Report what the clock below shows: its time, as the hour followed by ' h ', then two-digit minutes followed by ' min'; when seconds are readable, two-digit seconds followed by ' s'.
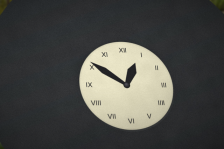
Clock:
12 h 51 min
